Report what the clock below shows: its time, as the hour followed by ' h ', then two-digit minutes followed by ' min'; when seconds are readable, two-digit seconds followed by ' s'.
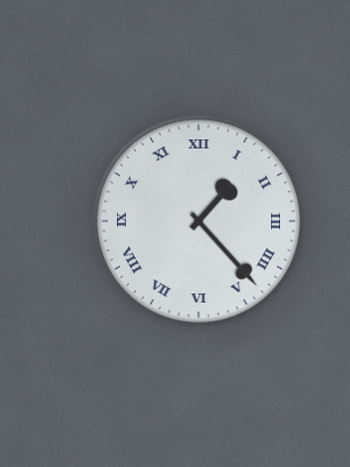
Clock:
1 h 23 min
